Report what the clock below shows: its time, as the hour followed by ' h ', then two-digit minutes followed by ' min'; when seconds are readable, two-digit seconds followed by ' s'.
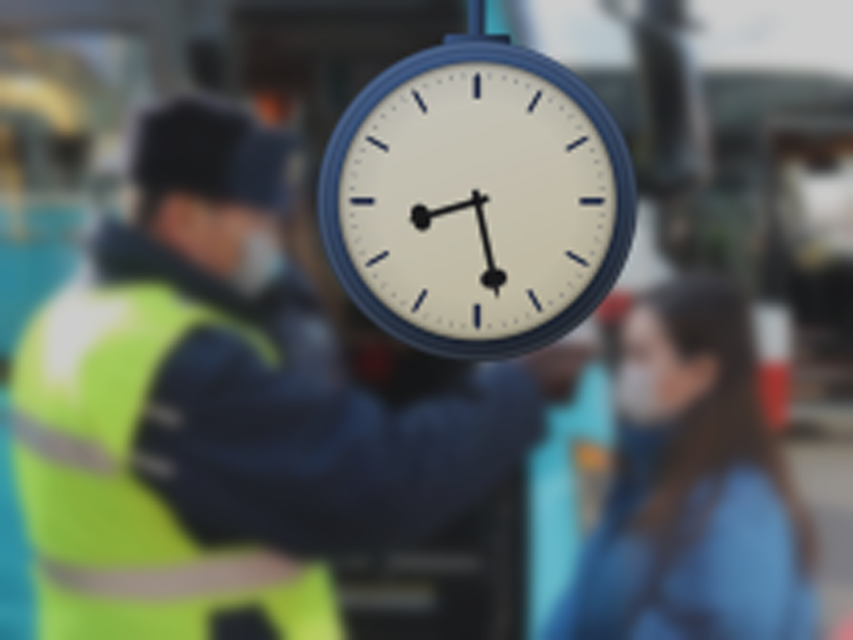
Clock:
8 h 28 min
